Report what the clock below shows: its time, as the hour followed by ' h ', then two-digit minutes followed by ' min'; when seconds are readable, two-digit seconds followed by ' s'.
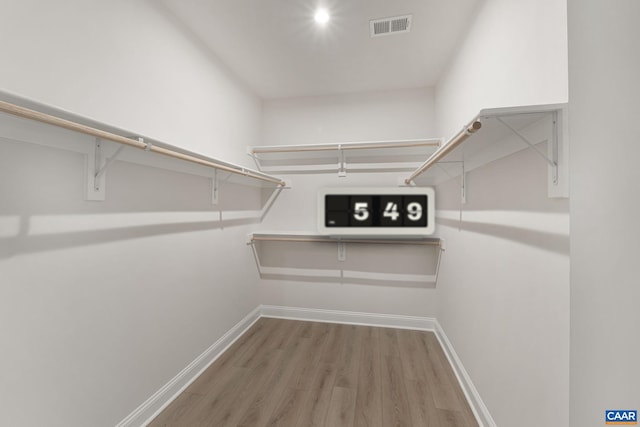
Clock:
5 h 49 min
